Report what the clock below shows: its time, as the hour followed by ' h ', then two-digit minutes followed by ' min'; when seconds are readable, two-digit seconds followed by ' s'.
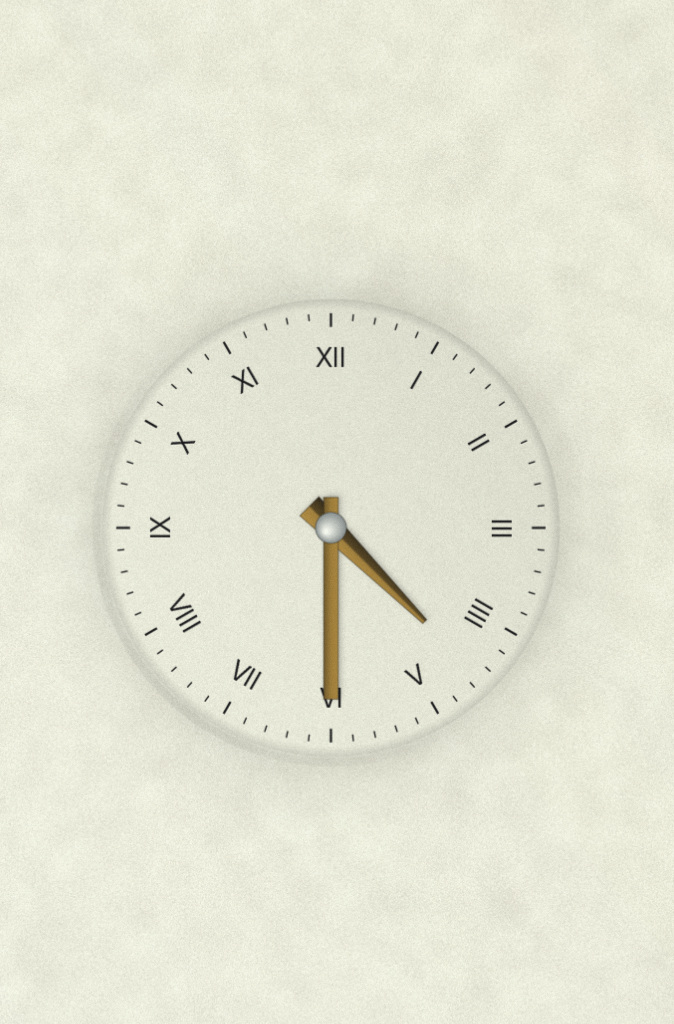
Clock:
4 h 30 min
